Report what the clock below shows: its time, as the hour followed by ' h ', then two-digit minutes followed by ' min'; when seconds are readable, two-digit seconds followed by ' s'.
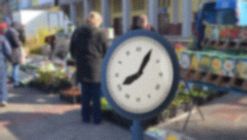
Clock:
8 h 05 min
